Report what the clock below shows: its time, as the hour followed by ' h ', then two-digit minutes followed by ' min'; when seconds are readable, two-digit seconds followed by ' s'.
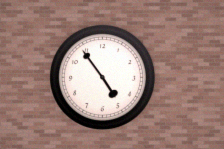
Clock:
4 h 54 min
